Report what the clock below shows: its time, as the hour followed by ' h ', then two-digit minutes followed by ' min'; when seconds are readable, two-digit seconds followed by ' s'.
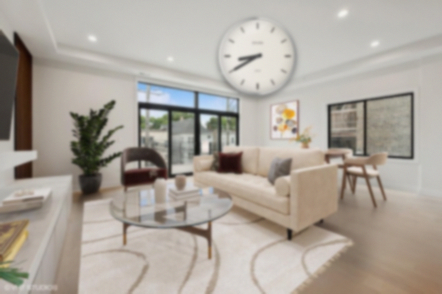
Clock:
8 h 40 min
